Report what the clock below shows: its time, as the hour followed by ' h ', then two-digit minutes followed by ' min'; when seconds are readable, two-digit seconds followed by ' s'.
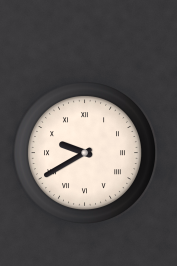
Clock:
9 h 40 min
